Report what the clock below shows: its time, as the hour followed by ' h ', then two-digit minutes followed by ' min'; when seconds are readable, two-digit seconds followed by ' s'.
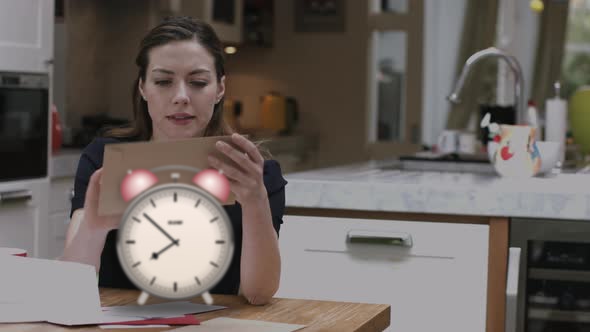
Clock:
7 h 52 min
